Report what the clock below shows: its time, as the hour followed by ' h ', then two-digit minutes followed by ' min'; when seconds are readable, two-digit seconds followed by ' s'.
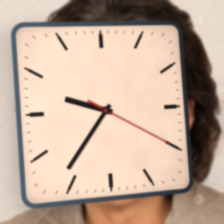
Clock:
9 h 36 min 20 s
